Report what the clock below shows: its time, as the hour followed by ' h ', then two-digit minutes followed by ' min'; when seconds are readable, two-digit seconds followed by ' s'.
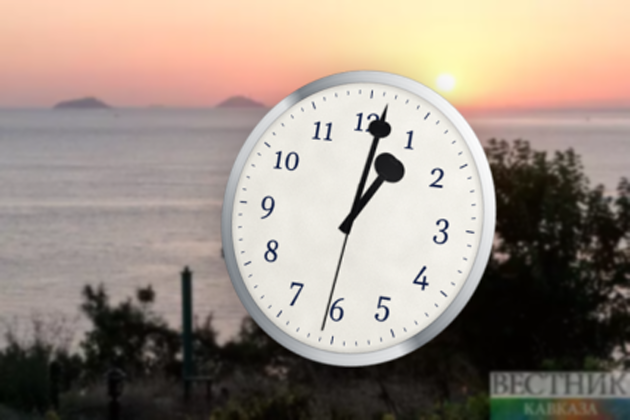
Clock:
1 h 01 min 31 s
